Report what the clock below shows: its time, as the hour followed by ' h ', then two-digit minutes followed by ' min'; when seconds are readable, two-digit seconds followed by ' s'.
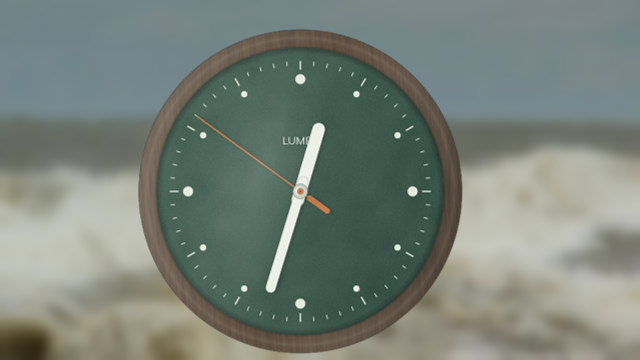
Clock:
12 h 32 min 51 s
